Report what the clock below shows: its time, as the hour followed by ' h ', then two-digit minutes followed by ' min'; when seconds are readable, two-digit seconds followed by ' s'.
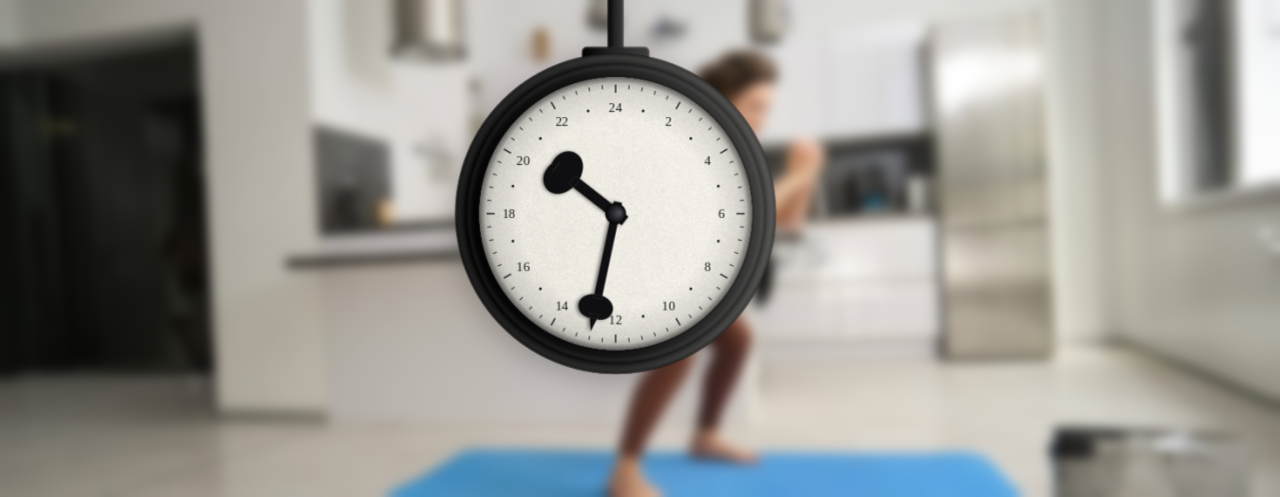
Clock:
20 h 32 min
